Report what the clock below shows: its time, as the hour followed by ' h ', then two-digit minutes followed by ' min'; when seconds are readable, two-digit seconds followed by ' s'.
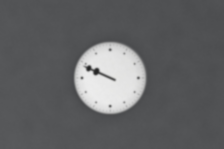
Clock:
9 h 49 min
